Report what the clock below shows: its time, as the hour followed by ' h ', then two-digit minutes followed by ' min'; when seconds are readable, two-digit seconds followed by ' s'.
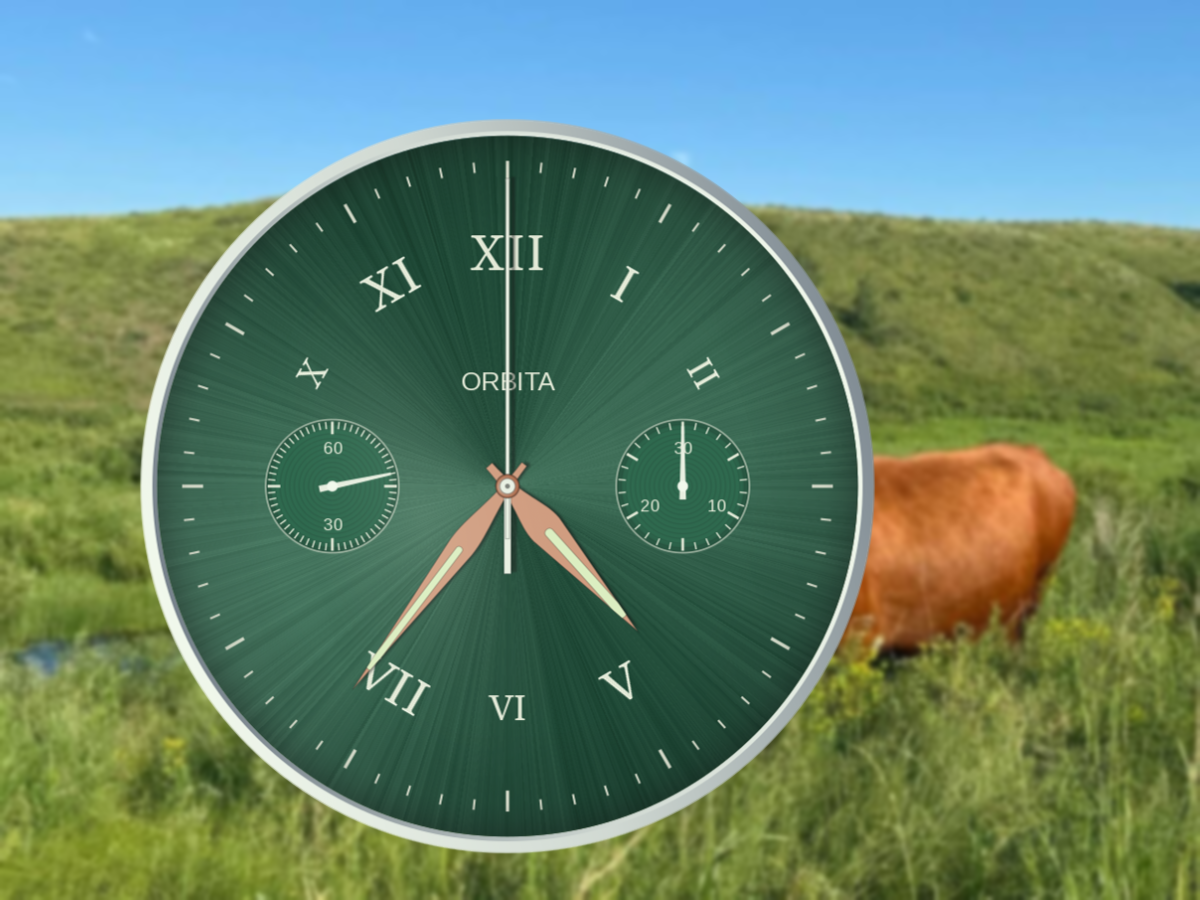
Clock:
4 h 36 min 13 s
